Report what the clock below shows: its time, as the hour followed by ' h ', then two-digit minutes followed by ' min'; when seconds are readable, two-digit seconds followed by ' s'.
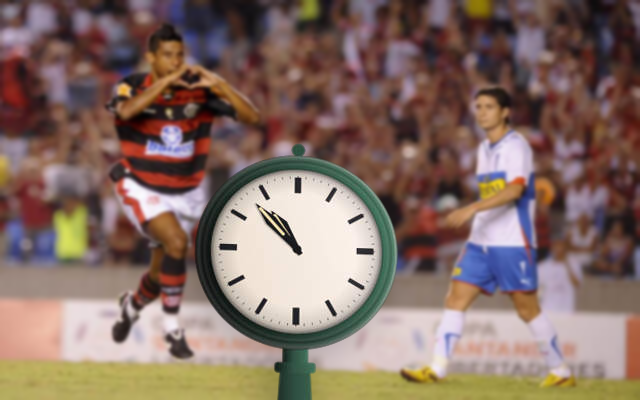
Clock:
10 h 53 min
